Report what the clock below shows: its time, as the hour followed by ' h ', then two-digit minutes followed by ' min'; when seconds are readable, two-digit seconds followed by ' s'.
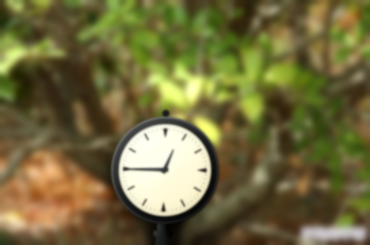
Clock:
12 h 45 min
